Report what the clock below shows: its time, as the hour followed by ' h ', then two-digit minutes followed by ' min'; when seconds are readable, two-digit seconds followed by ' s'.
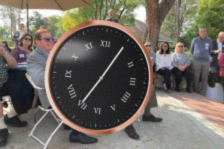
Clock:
7 h 05 min
